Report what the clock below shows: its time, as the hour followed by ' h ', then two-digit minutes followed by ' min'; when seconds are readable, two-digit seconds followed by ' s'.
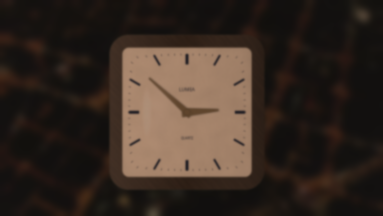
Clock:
2 h 52 min
